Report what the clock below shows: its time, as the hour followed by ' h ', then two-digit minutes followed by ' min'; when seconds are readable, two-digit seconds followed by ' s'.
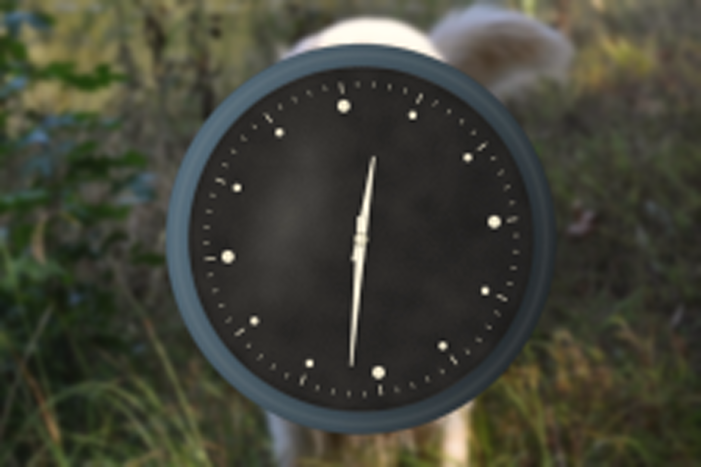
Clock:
12 h 32 min
